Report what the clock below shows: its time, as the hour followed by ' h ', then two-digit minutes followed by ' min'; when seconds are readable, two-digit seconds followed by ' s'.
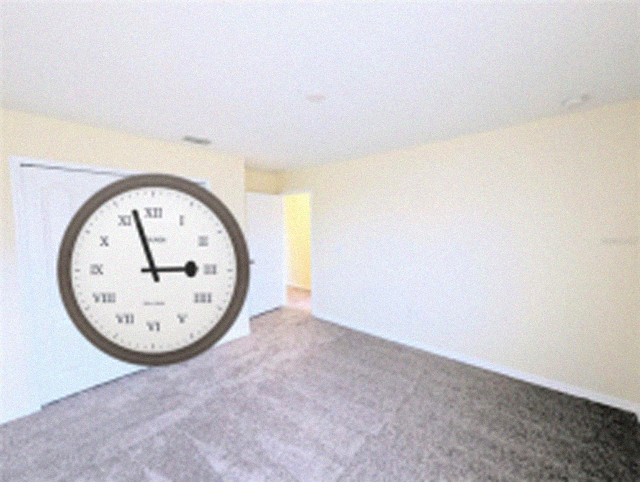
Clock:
2 h 57 min
